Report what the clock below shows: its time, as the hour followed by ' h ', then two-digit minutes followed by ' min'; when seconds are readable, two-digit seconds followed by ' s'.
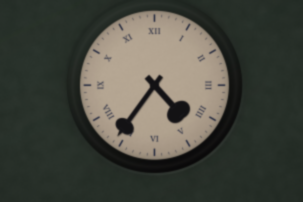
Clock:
4 h 36 min
